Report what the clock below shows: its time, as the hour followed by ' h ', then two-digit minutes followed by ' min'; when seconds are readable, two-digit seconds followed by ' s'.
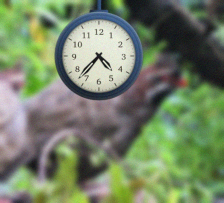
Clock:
4 h 37 min
